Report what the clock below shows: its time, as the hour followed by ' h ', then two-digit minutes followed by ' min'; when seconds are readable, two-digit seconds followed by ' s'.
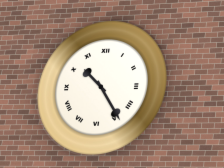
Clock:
10 h 24 min
